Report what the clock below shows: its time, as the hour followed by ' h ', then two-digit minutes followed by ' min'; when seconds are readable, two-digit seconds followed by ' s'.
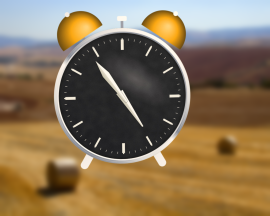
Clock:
4 h 54 min
